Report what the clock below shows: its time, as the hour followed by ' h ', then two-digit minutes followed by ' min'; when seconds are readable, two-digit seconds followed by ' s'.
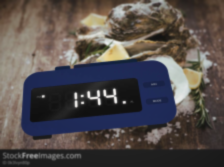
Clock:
1 h 44 min
